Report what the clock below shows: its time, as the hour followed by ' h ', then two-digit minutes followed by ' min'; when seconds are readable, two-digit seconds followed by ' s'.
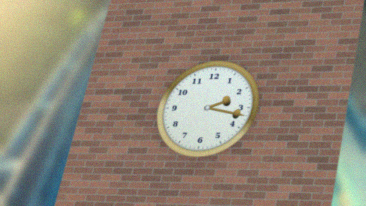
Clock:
2 h 17 min
